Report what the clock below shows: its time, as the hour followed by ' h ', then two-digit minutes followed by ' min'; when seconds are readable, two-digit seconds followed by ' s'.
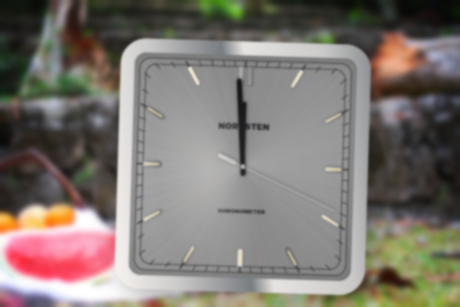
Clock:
11 h 59 min 19 s
